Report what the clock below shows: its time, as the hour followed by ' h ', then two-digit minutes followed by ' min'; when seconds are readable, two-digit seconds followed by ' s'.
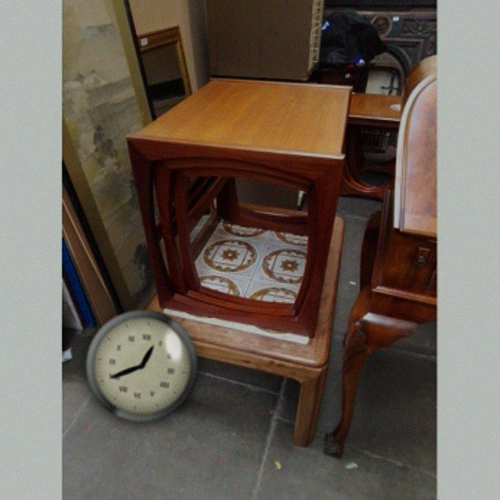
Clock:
12 h 40 min
